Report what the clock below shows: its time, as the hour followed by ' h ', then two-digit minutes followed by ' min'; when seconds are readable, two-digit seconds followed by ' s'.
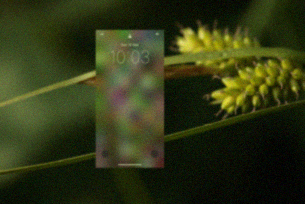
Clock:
10 h 03 min
